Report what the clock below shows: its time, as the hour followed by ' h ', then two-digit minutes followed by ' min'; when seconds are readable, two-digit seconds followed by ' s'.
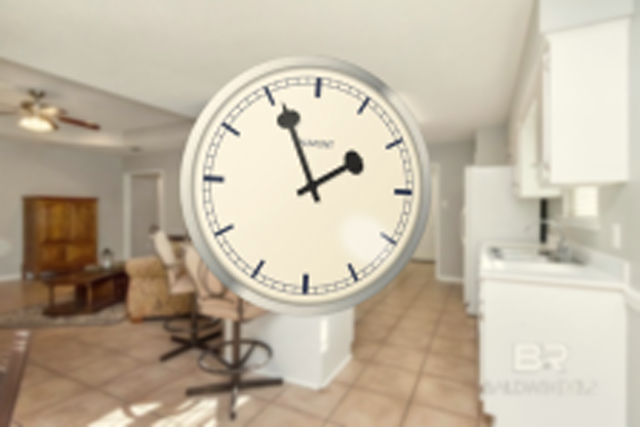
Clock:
1 h 56 min
